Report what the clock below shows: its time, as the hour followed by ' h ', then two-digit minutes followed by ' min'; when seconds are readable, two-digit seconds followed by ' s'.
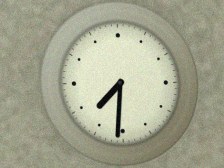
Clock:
7 h 31 min
